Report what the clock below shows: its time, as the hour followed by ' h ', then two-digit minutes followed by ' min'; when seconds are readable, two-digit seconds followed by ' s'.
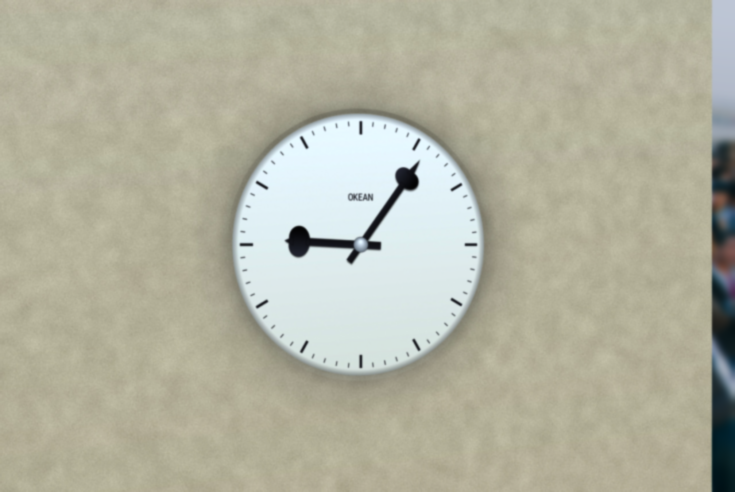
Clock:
9 h 06 min
